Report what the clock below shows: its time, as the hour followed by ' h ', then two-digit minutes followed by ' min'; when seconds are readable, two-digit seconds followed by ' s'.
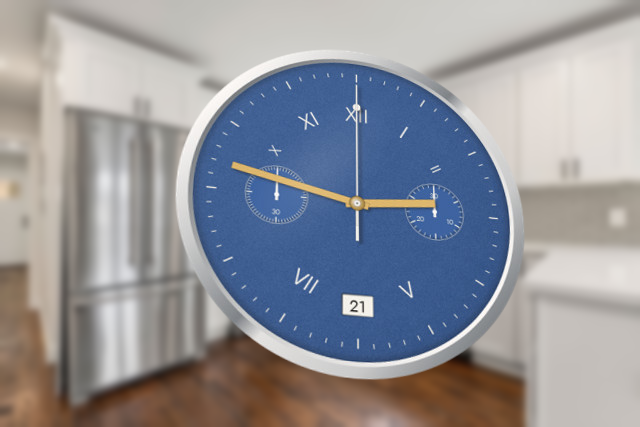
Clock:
2 h 47 min
